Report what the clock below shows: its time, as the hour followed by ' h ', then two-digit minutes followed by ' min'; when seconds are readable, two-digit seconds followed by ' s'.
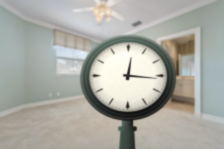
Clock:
12 h 16 min
